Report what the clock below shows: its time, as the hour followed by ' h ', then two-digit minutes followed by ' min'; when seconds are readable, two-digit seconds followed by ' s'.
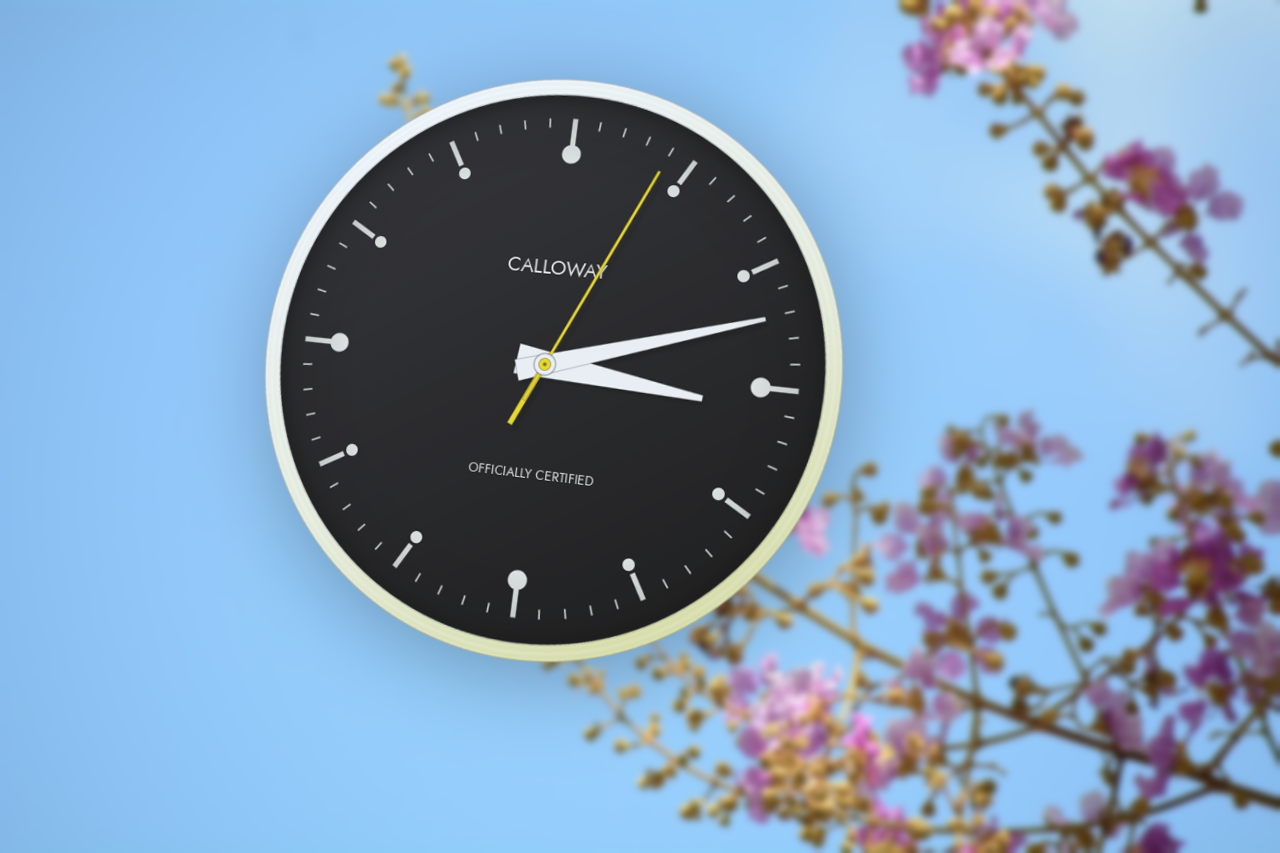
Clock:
3 h 12 min 04 s
